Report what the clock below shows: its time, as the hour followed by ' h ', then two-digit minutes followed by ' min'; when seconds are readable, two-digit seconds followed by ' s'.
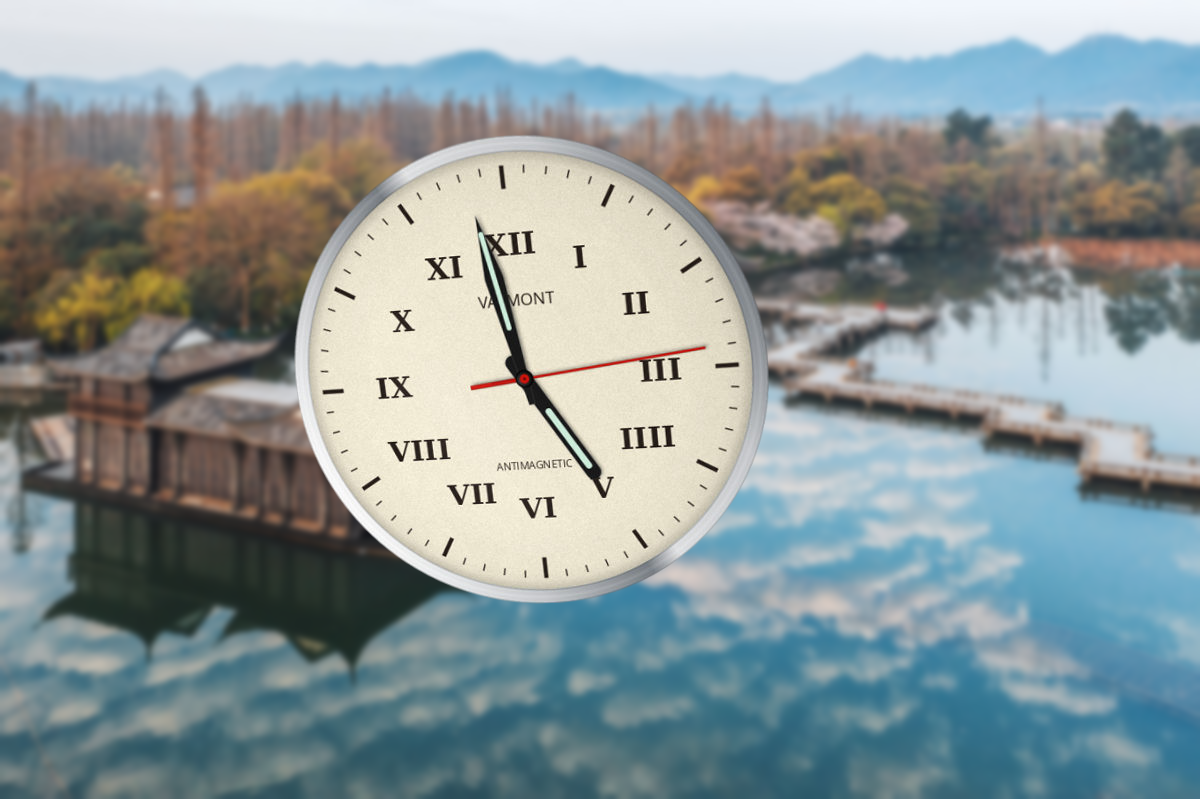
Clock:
4 h 58 min 14 s
